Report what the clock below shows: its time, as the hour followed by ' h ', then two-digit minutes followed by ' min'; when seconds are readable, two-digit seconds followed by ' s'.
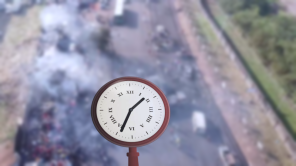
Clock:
1 h 34 min
